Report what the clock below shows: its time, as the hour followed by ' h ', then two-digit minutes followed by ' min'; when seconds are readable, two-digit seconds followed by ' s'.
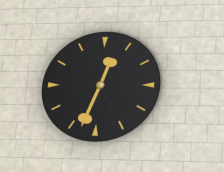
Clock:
12 h 33 min
